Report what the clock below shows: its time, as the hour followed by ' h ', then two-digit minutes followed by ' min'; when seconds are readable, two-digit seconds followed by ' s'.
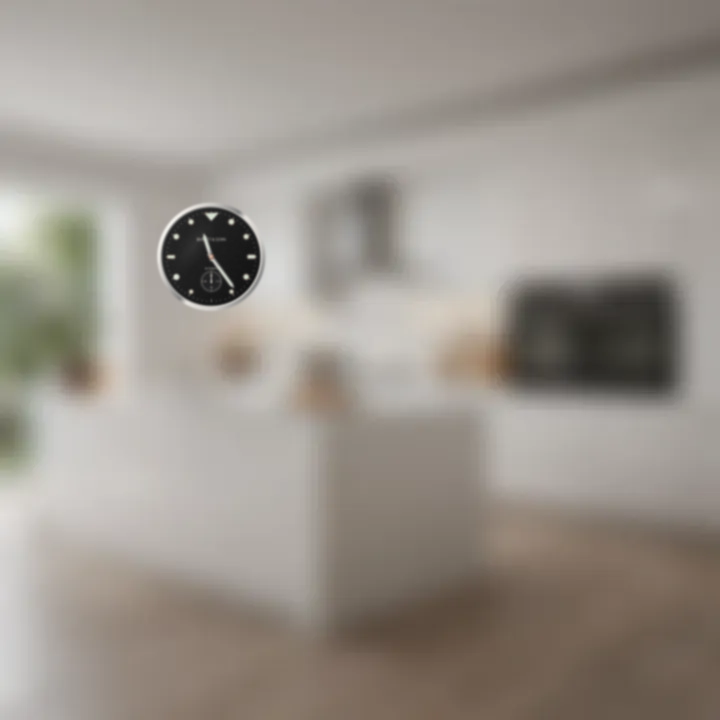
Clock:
11 h 24 min
